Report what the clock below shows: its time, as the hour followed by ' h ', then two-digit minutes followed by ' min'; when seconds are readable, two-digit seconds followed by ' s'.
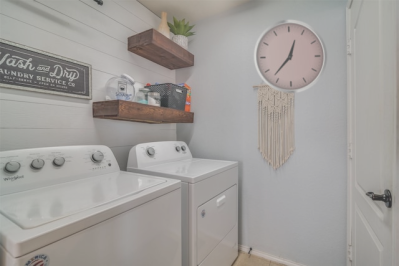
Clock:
12 h 37 min
